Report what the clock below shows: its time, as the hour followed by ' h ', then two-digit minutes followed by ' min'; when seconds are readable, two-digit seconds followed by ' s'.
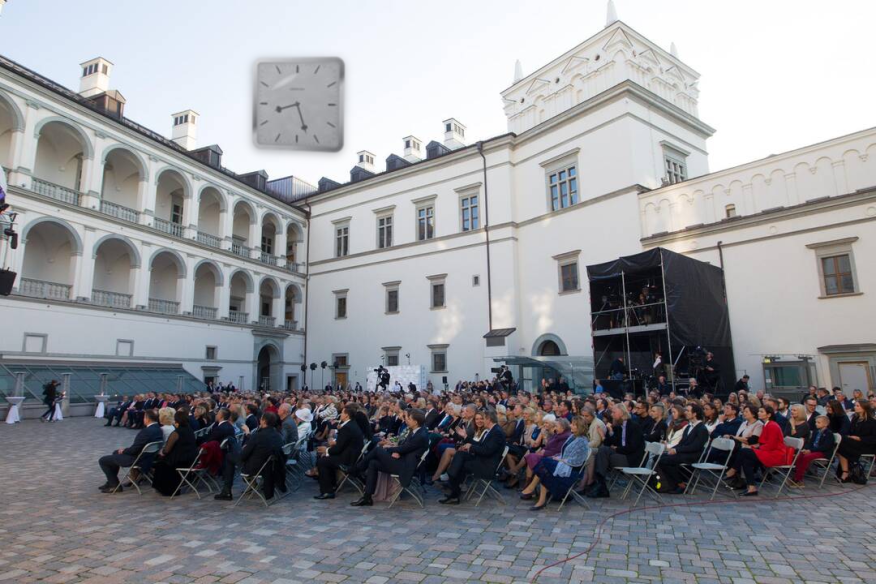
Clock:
8 h 27 min
